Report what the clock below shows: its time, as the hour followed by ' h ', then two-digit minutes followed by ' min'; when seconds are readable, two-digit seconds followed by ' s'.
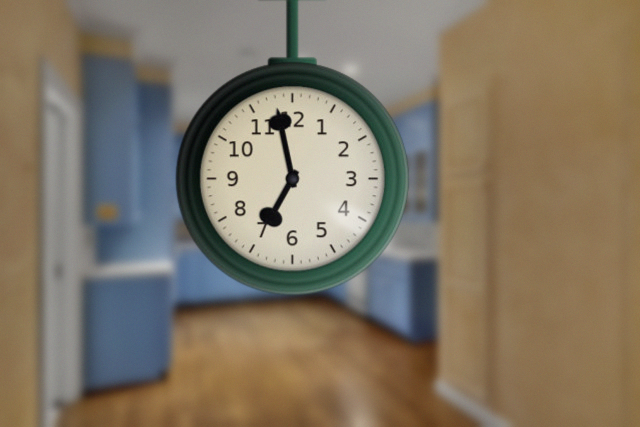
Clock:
6 h 58 min
